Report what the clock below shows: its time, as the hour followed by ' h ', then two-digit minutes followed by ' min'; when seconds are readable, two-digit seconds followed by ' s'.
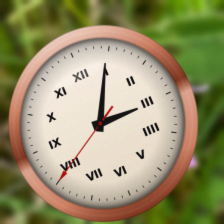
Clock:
3 h 04 min 40 s
